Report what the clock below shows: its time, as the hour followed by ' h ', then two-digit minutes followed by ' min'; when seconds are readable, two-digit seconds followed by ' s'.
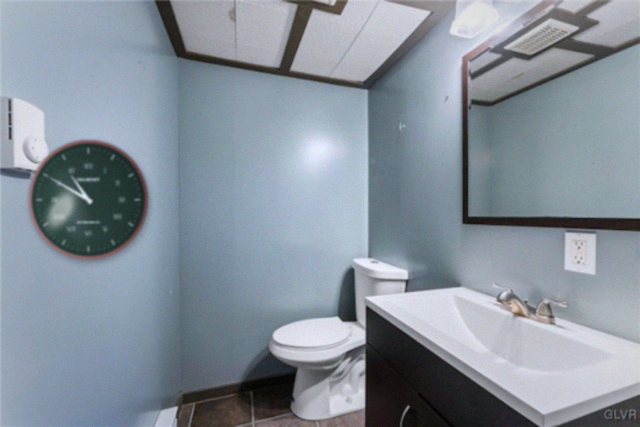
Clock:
10 h 50 min
